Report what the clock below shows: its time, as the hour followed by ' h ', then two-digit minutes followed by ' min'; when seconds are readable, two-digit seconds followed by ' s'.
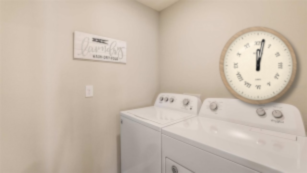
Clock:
12 h 02 min
